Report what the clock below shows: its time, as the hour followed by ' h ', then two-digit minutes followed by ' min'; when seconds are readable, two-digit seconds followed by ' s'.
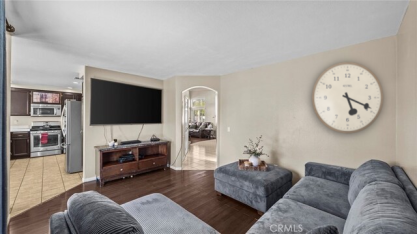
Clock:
5 h 19 min
